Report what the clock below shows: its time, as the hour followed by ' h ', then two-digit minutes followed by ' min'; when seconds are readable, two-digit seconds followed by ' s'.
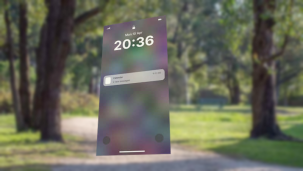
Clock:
20 h 36 min
